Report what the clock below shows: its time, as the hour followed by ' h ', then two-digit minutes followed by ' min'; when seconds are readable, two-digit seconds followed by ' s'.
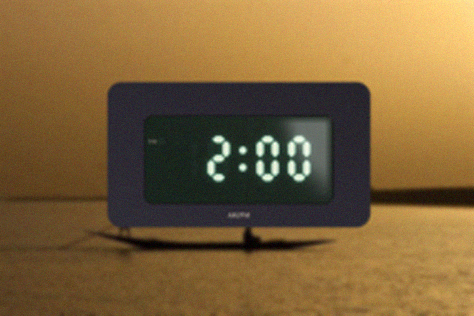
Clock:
2 h 00 min
